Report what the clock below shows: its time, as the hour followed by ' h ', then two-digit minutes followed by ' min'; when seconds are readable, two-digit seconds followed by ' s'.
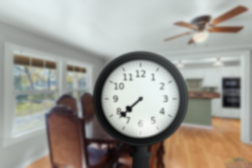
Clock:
7 h 38 min
